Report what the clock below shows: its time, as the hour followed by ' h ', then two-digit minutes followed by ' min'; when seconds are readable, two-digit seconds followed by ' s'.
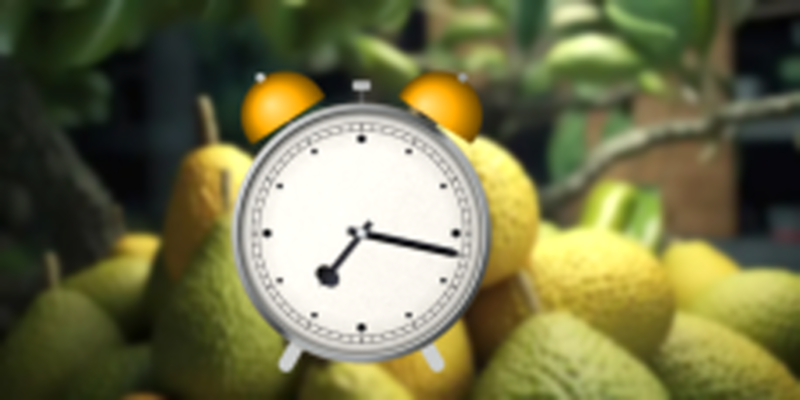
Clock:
7 h 17 min
